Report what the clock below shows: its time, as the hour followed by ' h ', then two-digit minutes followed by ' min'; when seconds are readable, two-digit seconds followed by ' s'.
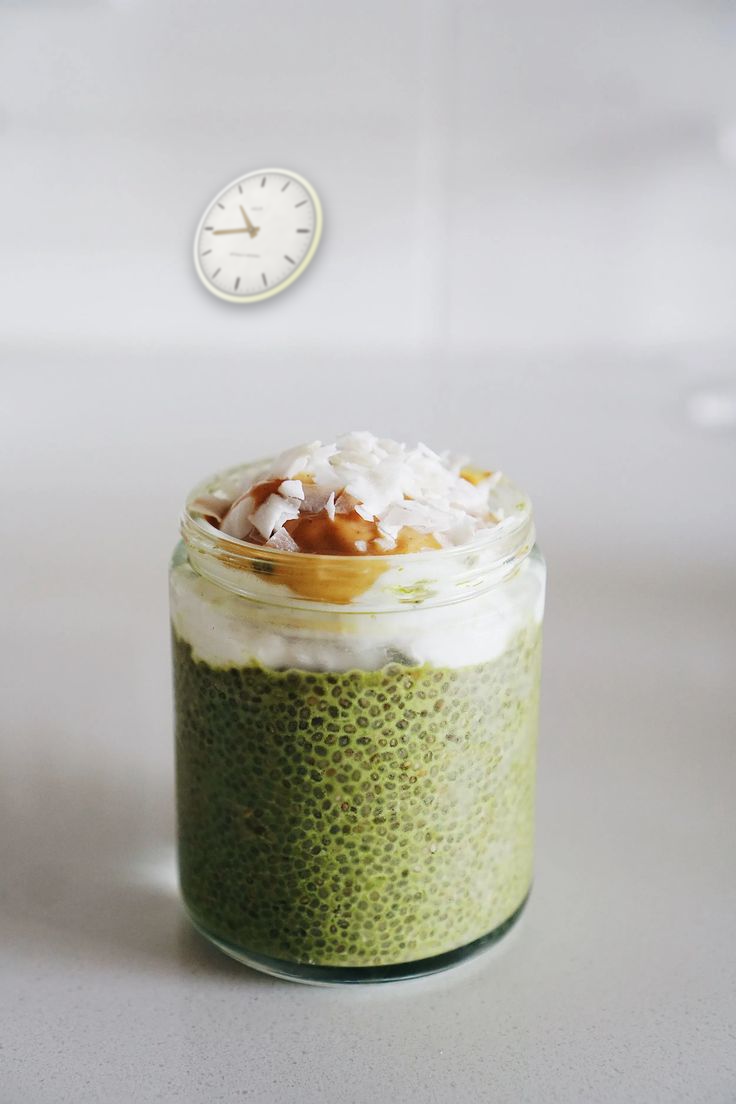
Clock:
10 h 44 min
